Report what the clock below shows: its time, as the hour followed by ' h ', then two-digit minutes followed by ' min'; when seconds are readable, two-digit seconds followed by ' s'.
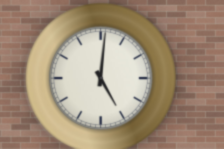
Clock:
5 h 01 min
